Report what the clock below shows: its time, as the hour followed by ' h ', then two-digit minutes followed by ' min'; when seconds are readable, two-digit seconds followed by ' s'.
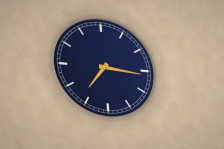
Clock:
7 h 16 min
